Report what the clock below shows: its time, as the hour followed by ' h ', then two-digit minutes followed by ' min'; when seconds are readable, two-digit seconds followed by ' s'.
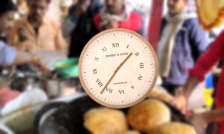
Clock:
1 h 37 min
